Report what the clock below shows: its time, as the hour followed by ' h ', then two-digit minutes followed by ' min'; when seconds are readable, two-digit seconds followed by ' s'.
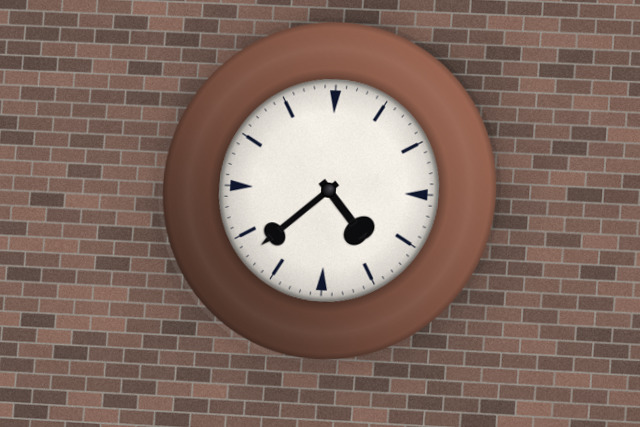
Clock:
4 h 38 min
